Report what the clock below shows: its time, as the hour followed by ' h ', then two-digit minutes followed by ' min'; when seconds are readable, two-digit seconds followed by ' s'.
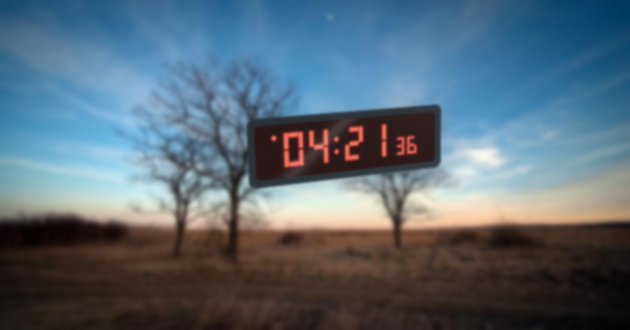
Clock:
4 h 21 min 36 s
